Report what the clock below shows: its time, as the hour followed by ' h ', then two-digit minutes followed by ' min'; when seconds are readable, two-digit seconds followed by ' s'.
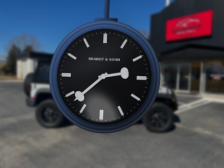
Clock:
2 h 38 min
